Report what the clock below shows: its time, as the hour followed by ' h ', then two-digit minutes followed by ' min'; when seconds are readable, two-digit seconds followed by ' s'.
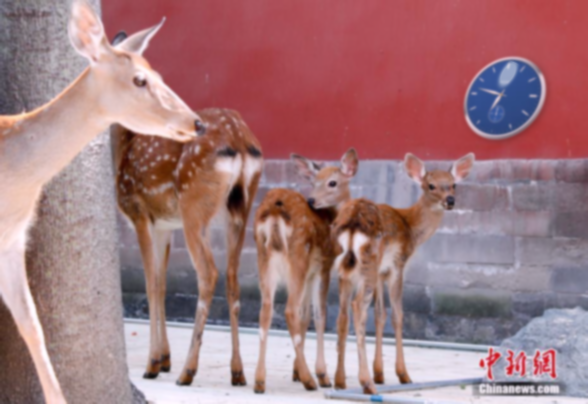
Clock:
6 h 47 min
